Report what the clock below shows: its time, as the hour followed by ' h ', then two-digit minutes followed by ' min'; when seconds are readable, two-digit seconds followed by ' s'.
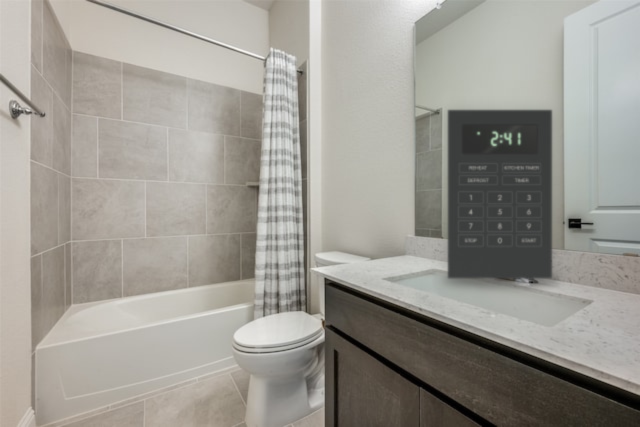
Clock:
2 h 41 min
